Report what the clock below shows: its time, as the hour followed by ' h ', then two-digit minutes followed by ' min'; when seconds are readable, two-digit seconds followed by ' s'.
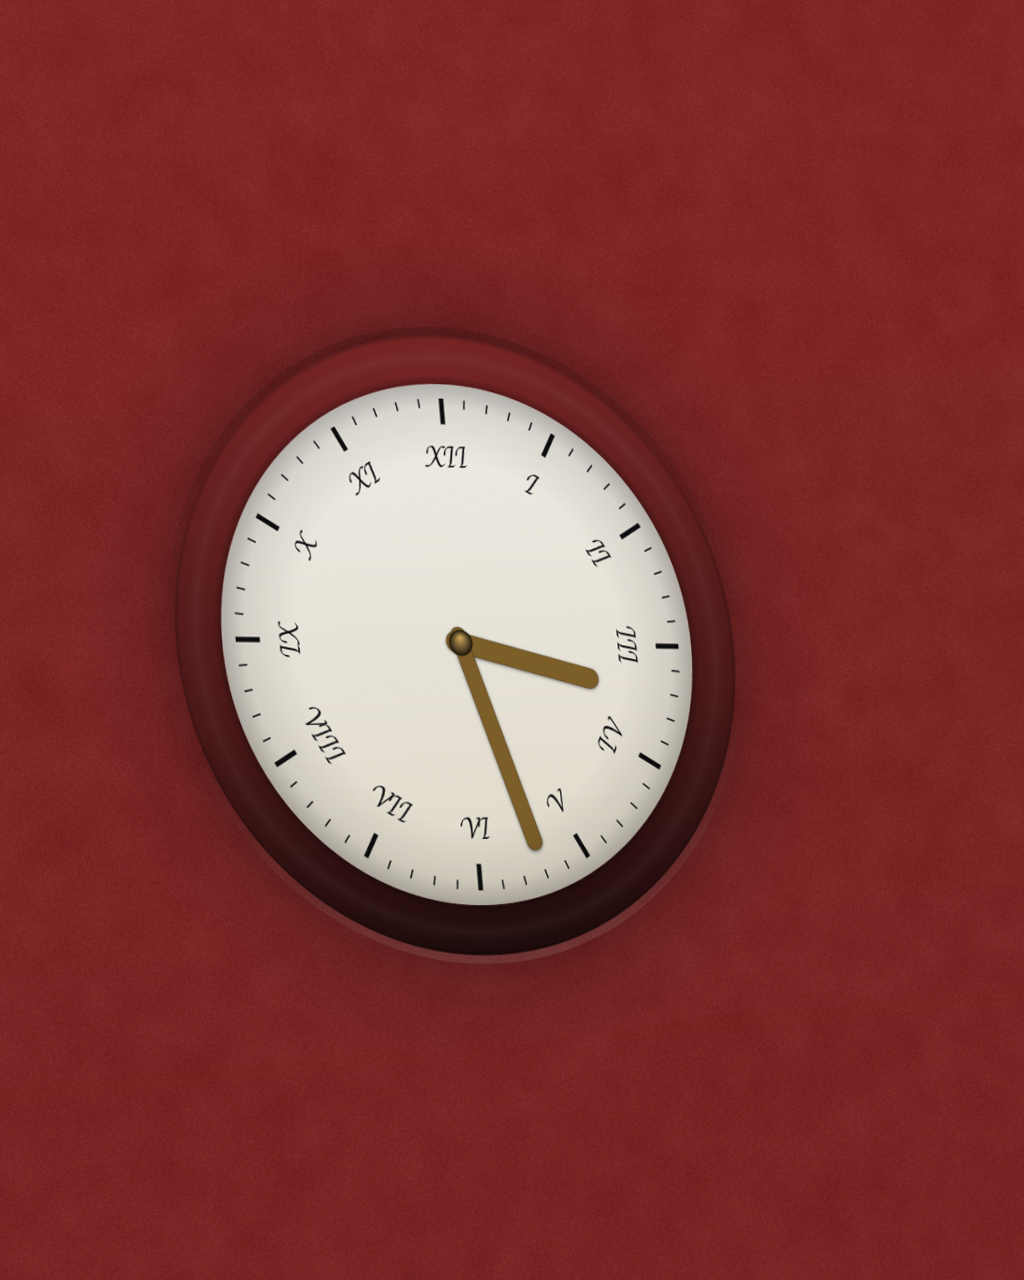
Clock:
3 h 27 min
